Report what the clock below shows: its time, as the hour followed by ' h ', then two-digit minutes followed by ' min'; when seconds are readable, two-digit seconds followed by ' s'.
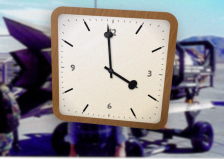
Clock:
3 h 59 min
